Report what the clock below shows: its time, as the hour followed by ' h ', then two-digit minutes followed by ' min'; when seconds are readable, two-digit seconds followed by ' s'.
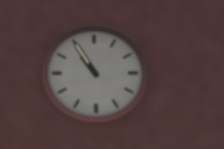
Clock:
10 h 55 min
